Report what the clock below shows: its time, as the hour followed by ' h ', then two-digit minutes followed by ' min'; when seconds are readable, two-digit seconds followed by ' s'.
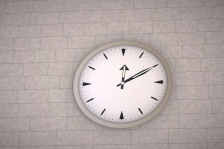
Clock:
12 h 10 min
